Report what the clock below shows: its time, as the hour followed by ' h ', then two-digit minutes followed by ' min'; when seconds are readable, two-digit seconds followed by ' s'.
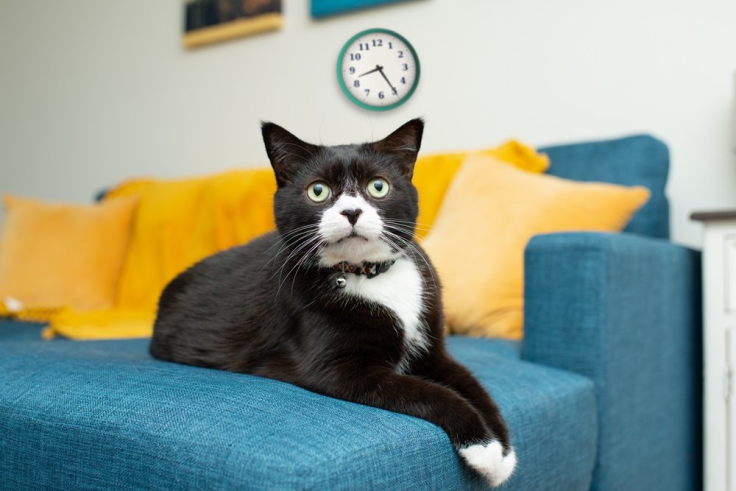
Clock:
8 h 25 min
